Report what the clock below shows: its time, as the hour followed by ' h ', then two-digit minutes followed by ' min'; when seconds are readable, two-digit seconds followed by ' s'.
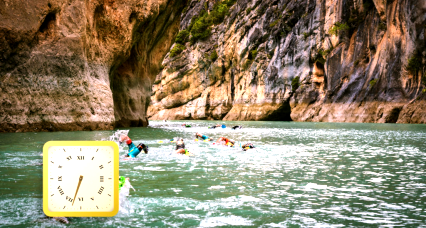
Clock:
6 h 33 min
